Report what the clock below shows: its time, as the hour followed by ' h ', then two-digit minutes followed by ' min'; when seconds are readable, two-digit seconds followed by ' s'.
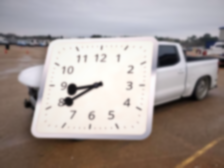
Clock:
8 h 39 min
